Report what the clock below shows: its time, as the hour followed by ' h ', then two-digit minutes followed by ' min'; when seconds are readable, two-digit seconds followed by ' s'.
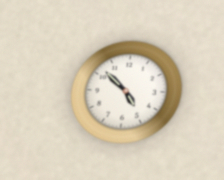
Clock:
4 h 52 min
